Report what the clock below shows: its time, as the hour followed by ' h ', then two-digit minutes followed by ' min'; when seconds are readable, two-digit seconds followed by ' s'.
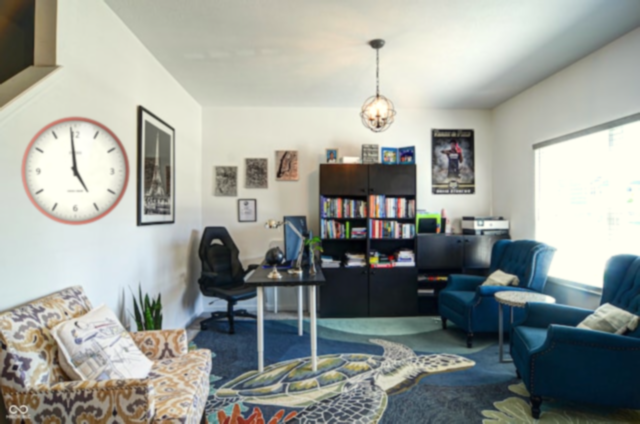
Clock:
4 h 59 min
